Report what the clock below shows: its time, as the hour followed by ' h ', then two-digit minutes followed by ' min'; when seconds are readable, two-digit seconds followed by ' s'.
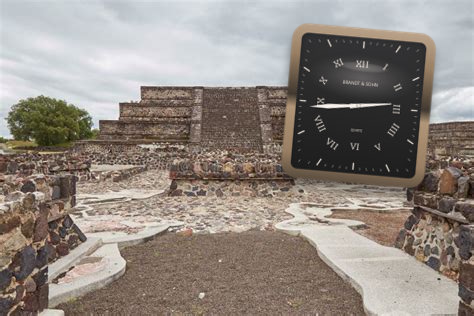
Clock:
2 h 44 min
